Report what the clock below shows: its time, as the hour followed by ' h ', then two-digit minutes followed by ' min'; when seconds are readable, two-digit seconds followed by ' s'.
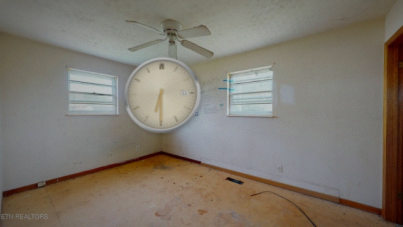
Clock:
6 h 30 min
